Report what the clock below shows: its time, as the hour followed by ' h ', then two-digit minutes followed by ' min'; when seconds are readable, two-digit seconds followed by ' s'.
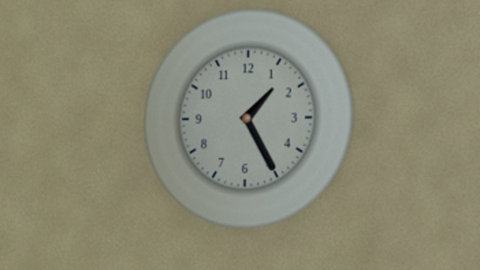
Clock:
1 h 25 min
